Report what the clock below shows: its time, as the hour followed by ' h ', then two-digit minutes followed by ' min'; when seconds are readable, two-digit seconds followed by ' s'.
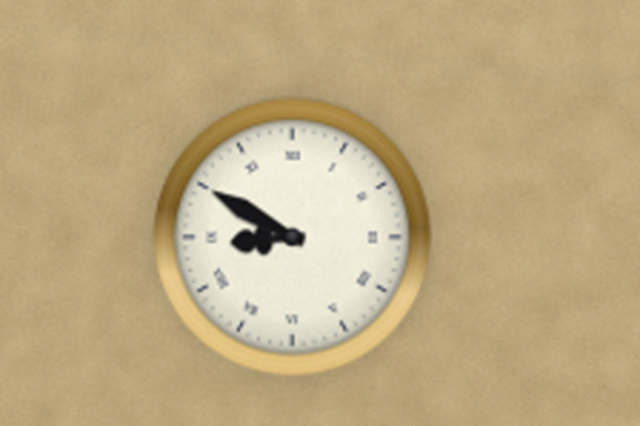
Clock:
8 h 50 min
